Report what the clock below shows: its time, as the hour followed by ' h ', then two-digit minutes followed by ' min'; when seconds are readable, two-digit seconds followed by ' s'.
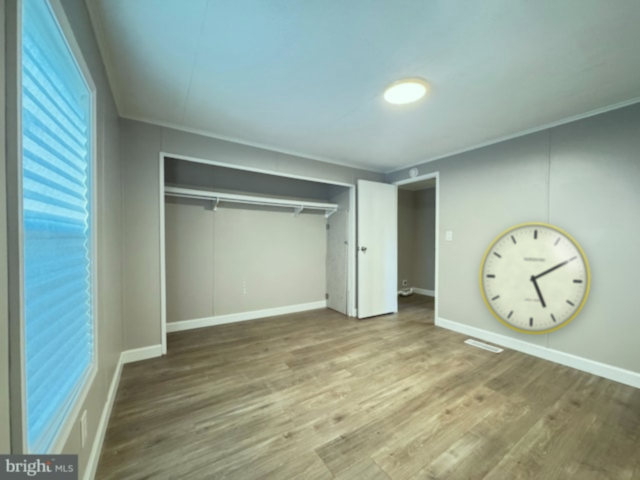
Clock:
5 h 10 min
